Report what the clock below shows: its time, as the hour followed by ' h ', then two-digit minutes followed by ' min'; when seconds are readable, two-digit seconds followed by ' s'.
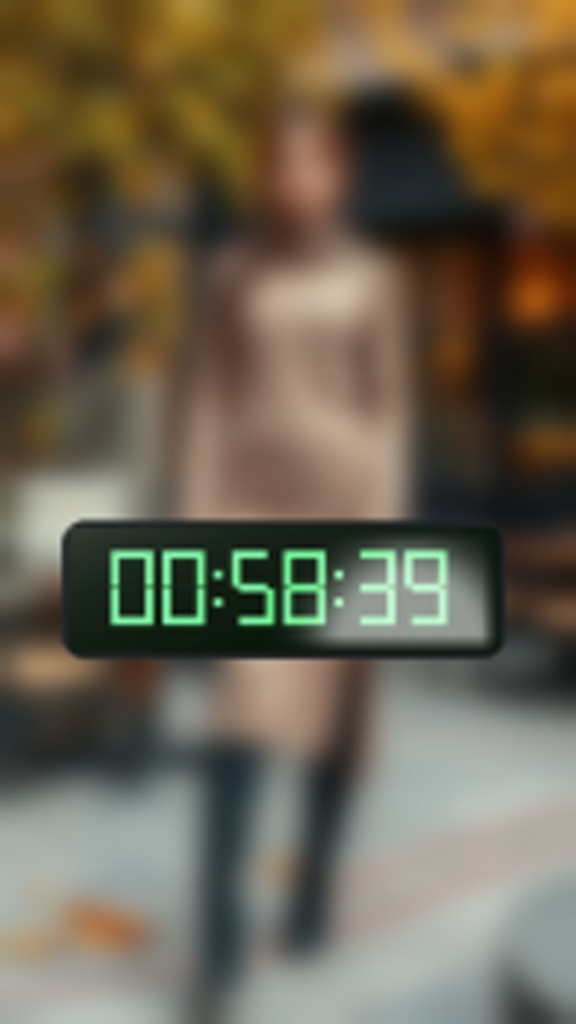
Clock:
0 h 58 min 39 s
